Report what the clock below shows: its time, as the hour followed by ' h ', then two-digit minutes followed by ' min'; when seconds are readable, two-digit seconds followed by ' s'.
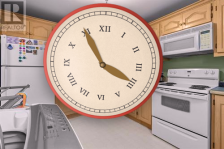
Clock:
3 h 55 min
